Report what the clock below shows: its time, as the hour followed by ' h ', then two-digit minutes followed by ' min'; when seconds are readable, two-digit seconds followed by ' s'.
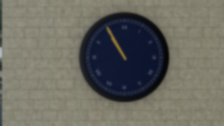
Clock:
10 h 55 min
